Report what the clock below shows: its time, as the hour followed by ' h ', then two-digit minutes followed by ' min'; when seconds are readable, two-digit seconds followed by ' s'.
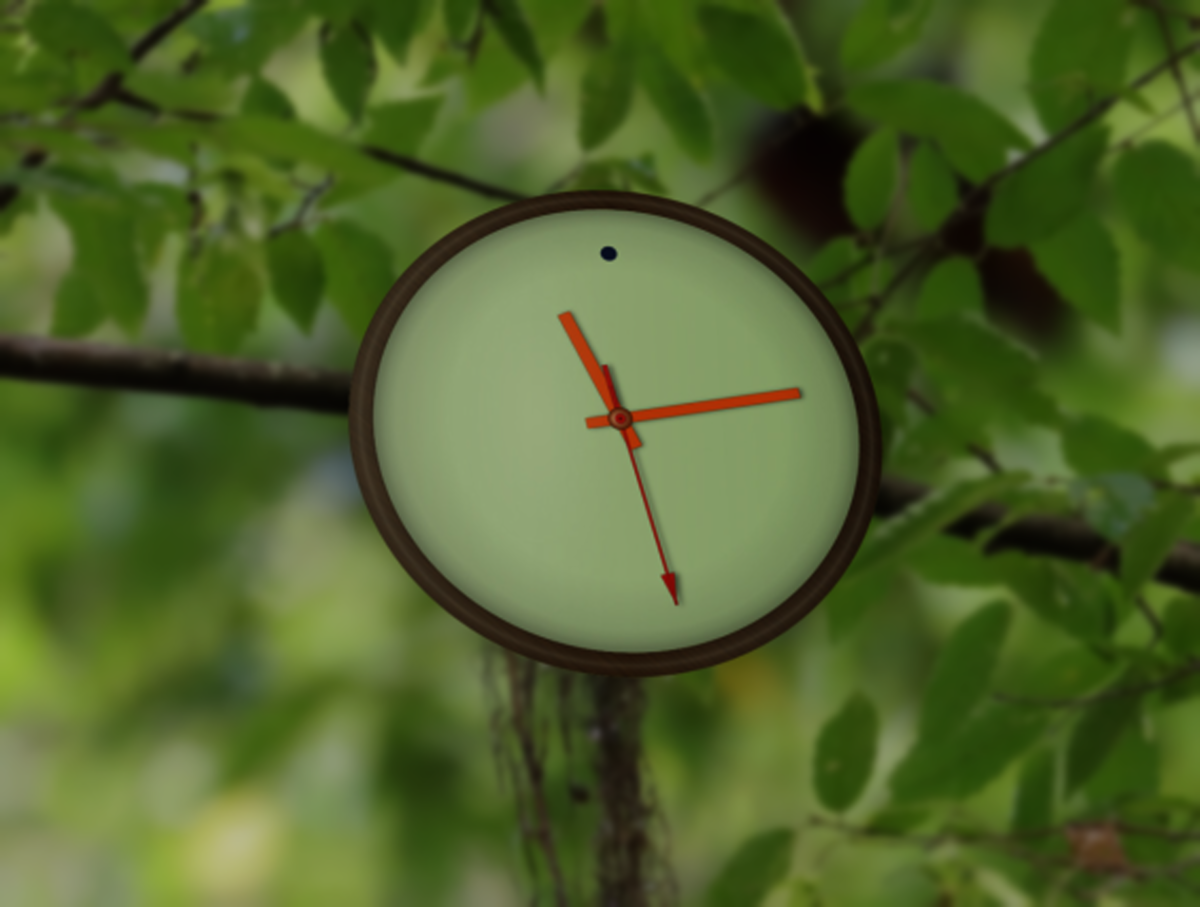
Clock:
11 h 13 min 28 s
